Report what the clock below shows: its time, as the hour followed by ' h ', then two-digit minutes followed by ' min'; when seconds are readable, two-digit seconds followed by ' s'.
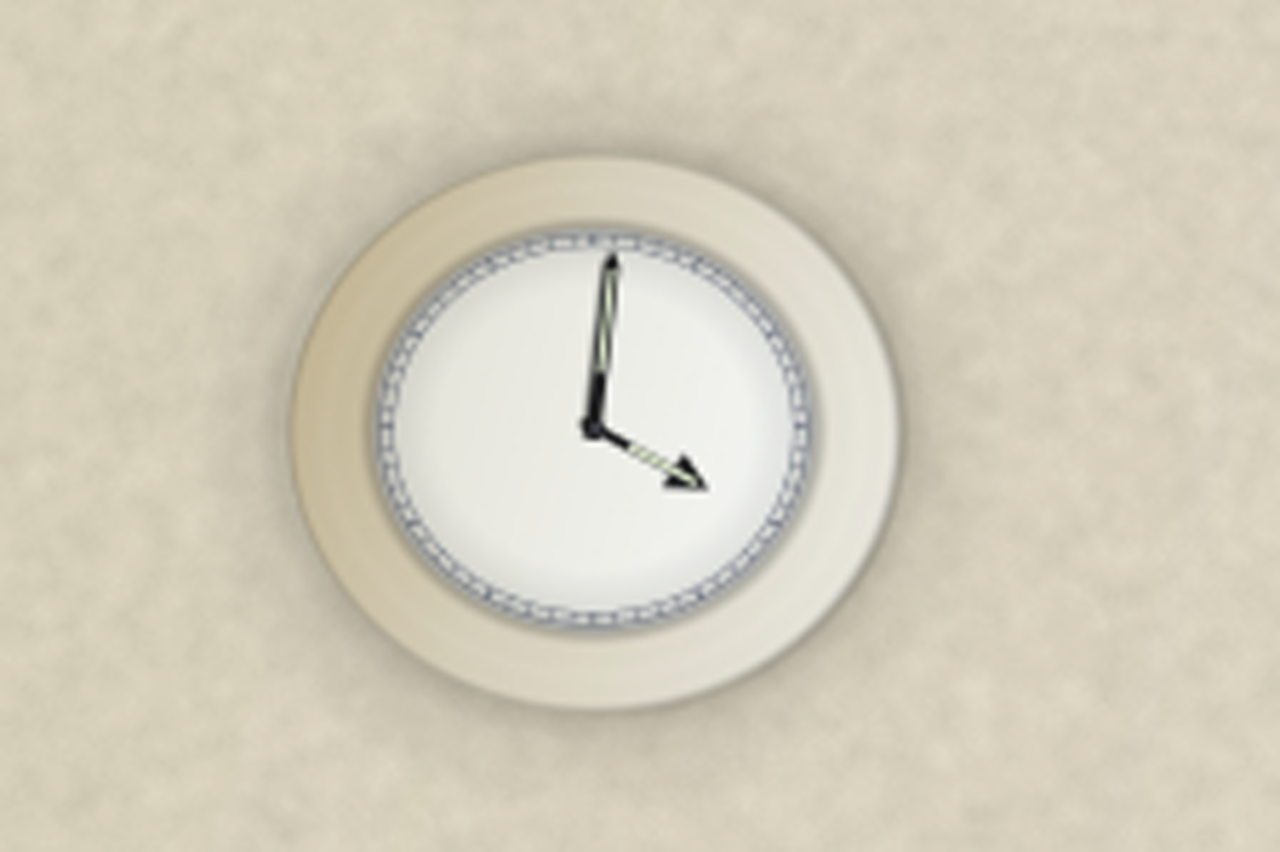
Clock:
4 h 01 min
